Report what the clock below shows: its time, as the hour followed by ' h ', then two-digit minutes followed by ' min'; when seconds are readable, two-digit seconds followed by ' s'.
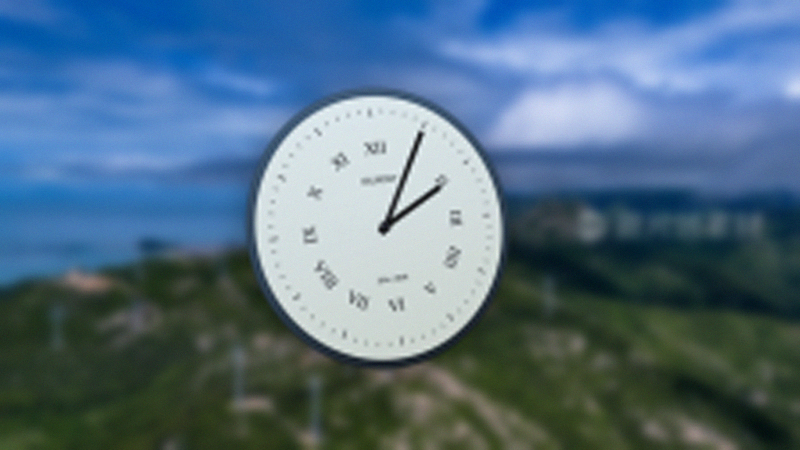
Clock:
2 h 05 min
